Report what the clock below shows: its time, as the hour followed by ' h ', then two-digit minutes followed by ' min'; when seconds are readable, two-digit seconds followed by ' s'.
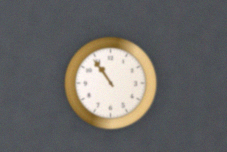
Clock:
10 h 54 min
